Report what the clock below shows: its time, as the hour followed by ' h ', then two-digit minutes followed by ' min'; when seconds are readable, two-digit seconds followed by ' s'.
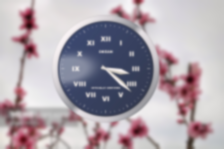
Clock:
3 h 22 min
